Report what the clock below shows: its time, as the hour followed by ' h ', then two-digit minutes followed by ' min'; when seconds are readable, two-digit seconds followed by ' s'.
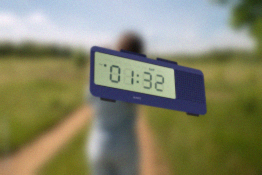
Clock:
1 h 32 min
